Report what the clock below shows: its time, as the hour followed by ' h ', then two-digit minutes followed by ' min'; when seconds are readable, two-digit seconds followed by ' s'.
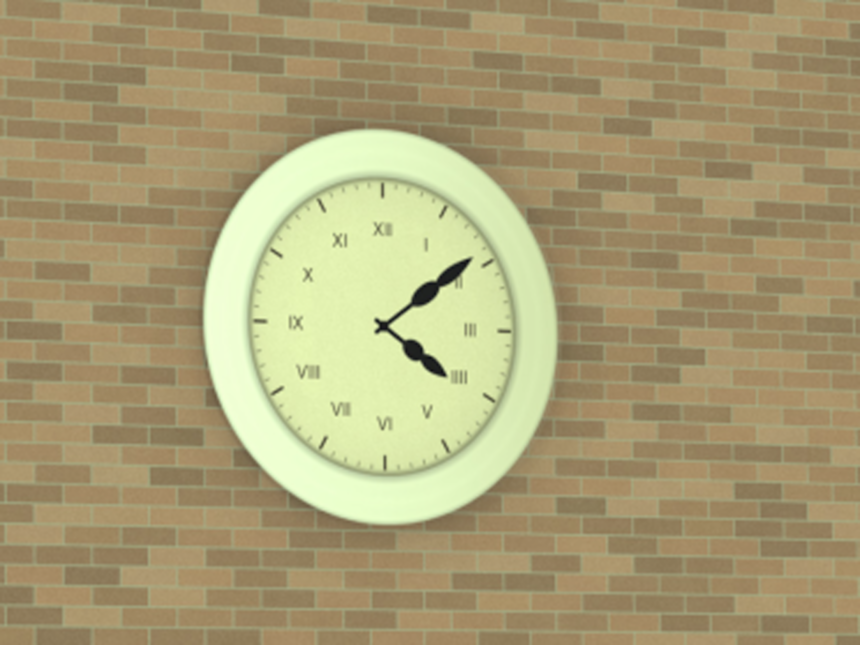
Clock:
4 h 09 min
